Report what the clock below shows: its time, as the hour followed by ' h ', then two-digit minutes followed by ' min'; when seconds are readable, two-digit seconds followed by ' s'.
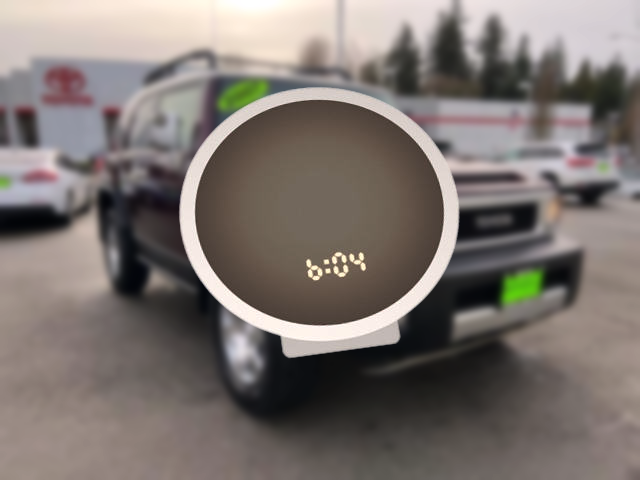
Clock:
6 h 04 min
